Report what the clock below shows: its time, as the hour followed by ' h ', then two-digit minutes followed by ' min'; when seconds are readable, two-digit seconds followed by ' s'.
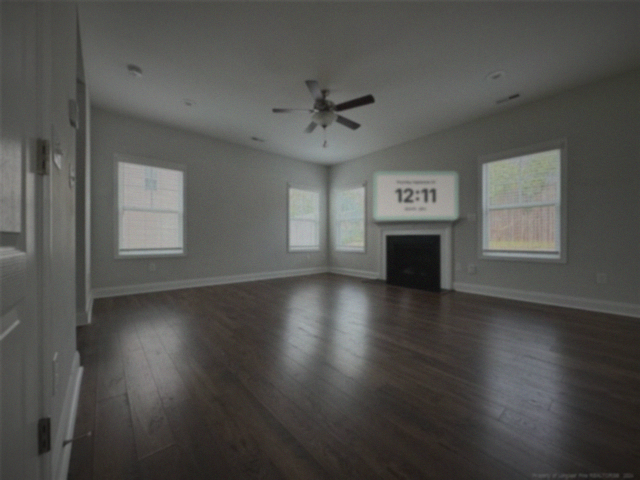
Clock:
12 h 11 min
